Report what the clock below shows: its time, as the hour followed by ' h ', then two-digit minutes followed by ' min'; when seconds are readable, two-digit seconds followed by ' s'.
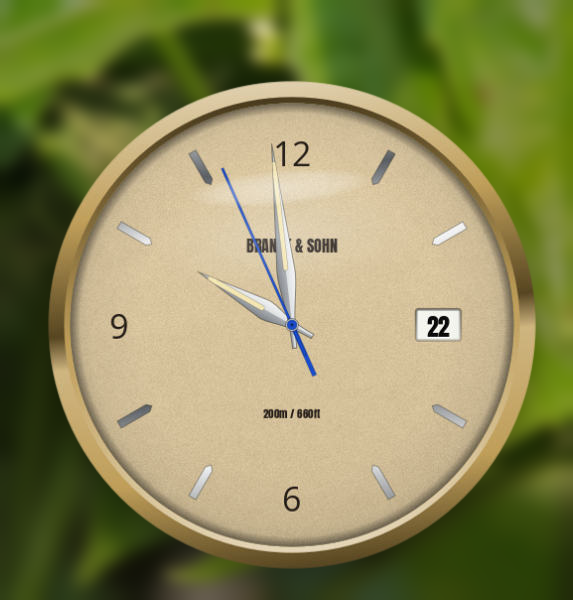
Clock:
9 h 58 min 56 s
